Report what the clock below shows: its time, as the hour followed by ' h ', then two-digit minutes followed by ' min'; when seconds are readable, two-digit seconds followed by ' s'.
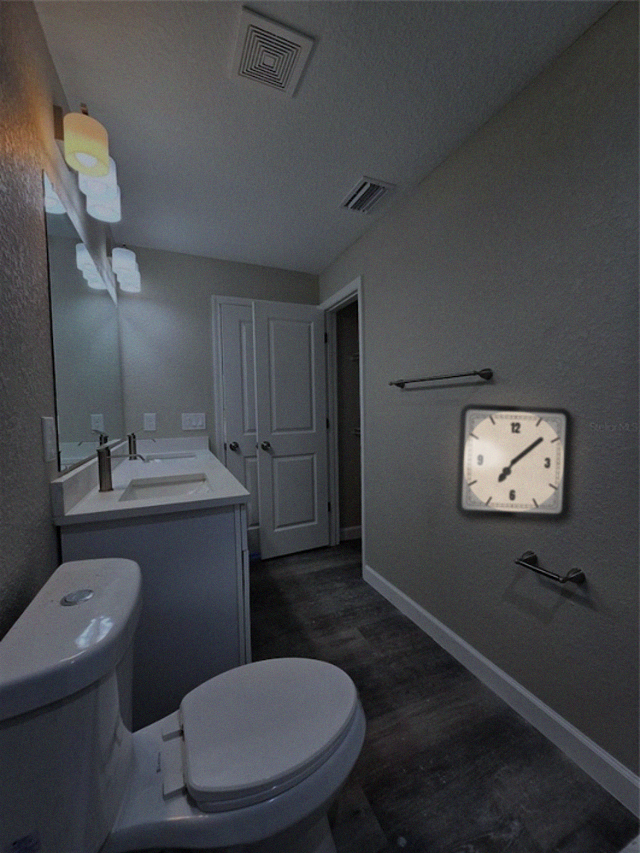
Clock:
7 h 08 min
